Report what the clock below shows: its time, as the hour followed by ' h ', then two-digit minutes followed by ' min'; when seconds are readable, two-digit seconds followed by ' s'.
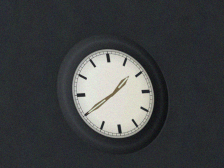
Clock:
1 h 40 min
